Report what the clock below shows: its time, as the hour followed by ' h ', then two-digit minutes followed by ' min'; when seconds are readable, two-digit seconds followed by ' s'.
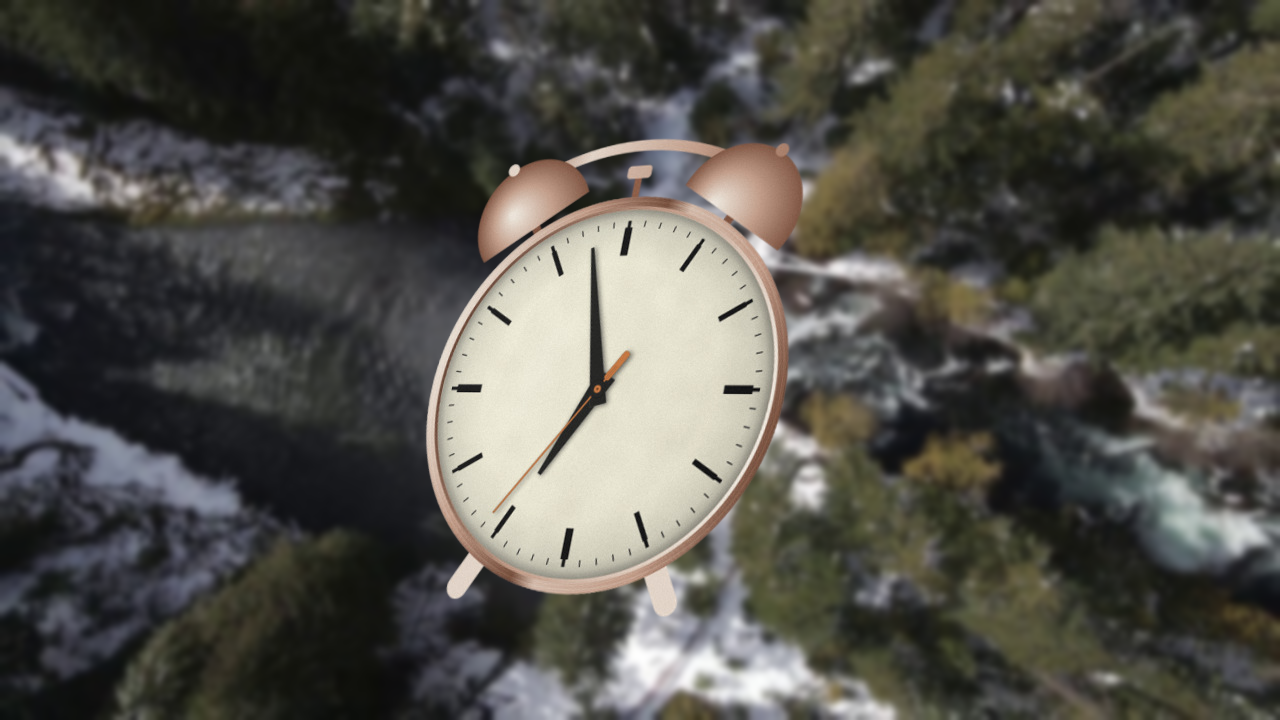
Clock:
6 h 57 min 36 s
